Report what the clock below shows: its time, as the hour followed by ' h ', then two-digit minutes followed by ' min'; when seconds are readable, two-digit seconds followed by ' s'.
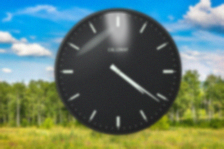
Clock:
4 h 21 min
